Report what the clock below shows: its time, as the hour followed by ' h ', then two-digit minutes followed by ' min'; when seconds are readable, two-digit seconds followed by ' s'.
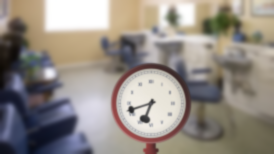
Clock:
6 h 42 min
